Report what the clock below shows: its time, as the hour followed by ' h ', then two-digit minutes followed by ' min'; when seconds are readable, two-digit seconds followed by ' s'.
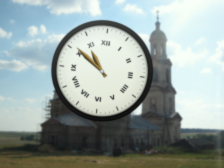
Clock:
10 h 51 min
